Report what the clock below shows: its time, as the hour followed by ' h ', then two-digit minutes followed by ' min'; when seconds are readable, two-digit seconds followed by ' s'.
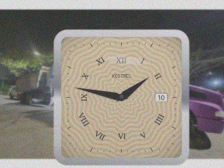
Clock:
1 h 47 min
